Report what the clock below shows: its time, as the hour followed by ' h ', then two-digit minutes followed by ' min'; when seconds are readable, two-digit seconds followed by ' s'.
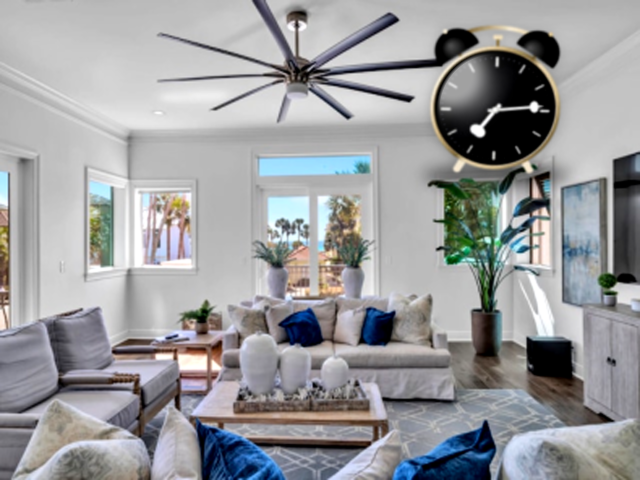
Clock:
7 h 14 min
